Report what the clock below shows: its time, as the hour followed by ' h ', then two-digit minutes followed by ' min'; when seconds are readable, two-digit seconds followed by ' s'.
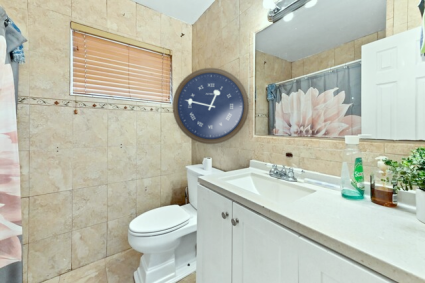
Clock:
12 h 47 min
